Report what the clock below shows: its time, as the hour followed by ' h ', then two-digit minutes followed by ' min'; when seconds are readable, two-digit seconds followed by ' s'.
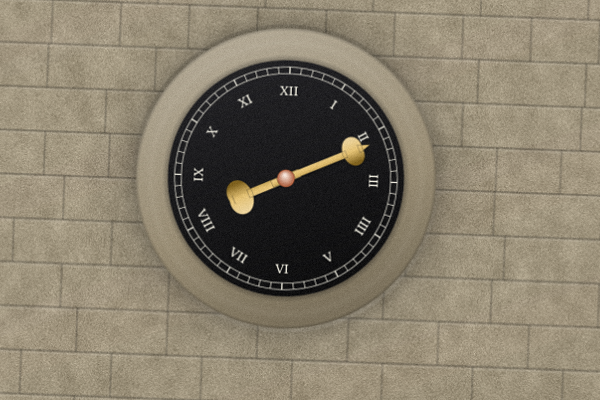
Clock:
8 h 11 min
